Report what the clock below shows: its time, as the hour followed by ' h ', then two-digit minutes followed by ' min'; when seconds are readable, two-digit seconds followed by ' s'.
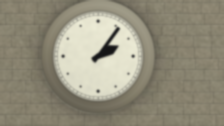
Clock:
2 h 06 min
